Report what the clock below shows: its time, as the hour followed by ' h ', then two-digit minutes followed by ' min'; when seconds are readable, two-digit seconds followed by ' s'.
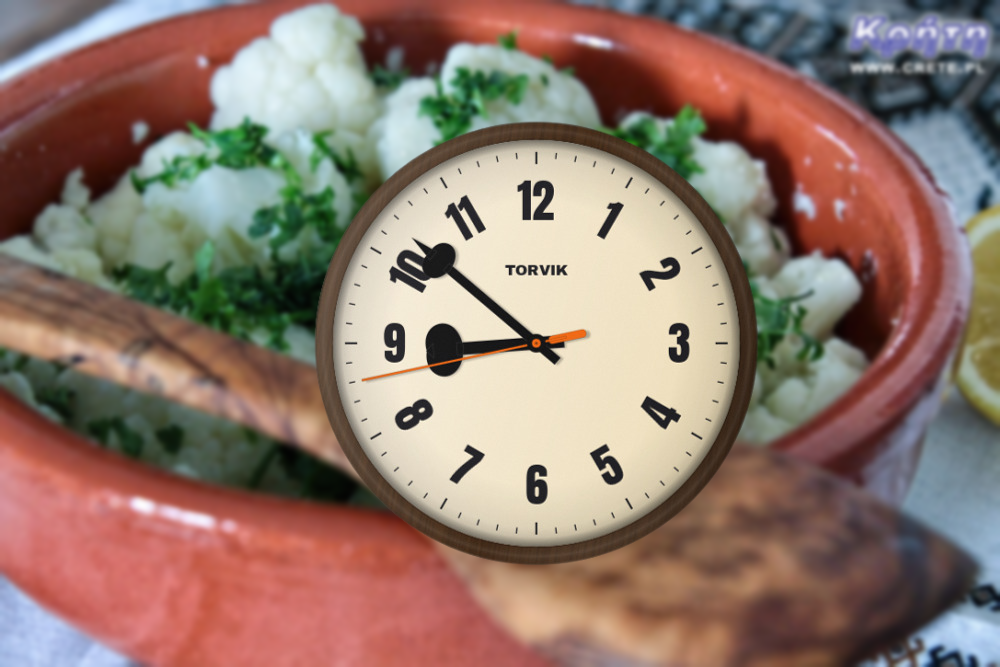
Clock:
8 h 51 min 43 s
